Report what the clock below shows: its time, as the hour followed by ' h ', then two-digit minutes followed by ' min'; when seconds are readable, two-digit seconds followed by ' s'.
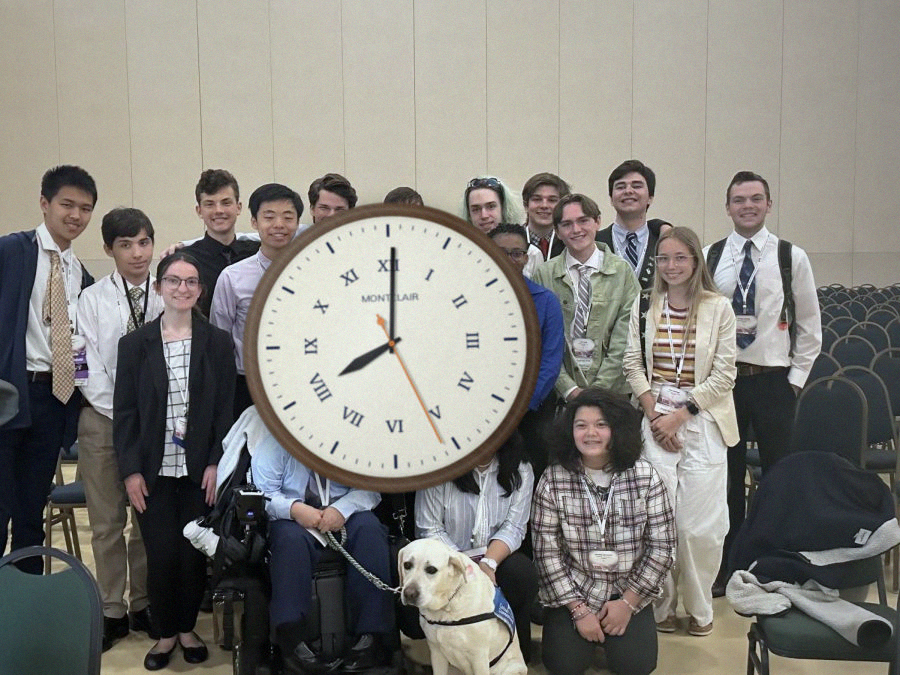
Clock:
8 h 00 min 26 s
